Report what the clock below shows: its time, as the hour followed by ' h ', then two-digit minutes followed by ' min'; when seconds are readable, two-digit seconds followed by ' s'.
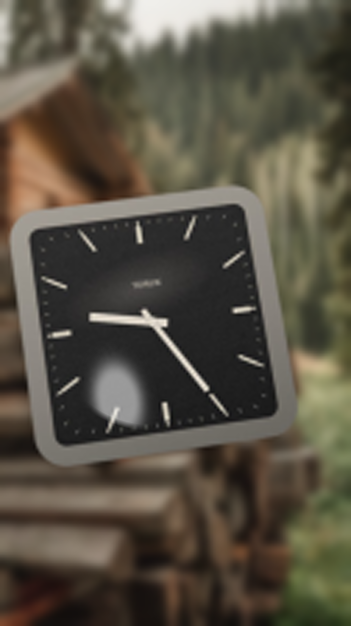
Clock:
9 h 25 min
